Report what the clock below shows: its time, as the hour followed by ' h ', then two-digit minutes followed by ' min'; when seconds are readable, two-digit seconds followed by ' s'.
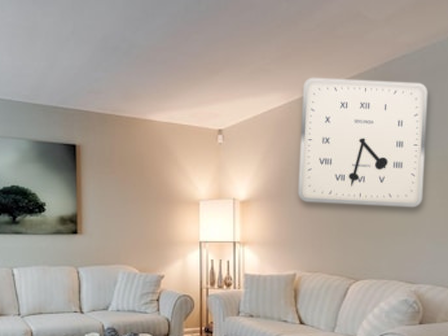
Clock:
4 h 32 min
